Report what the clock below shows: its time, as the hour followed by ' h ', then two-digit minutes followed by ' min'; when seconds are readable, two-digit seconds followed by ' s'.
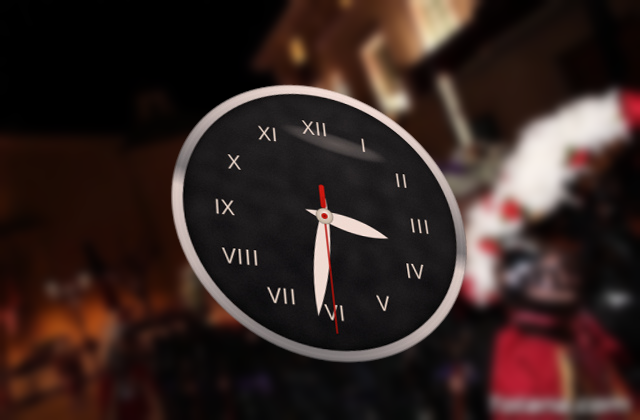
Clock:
3 h 31 min 30 s
